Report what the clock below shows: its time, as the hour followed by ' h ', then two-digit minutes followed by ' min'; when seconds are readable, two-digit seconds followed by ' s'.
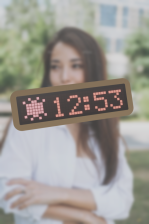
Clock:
12 h 53 min
